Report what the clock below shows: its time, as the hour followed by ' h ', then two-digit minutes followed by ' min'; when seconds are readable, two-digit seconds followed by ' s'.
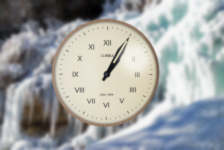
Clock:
1 h 05 min
